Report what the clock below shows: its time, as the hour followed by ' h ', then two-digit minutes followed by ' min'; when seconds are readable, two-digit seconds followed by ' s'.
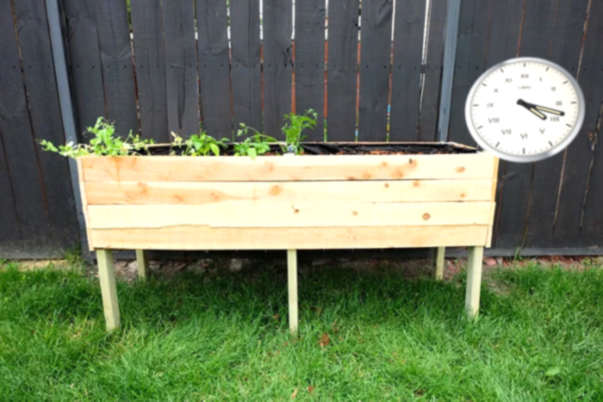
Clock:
4 h 18 min
